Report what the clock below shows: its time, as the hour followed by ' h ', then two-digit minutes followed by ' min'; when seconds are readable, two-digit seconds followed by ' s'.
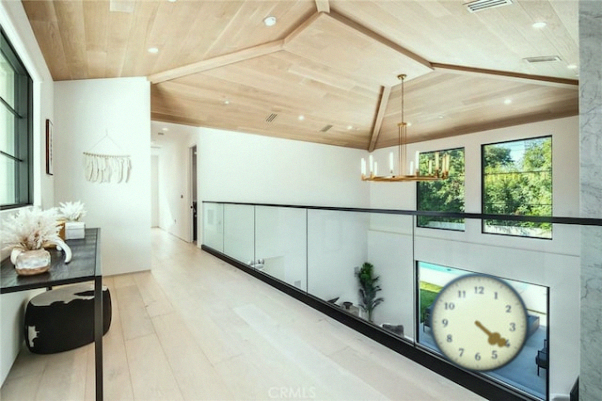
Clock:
4 h 21 min
